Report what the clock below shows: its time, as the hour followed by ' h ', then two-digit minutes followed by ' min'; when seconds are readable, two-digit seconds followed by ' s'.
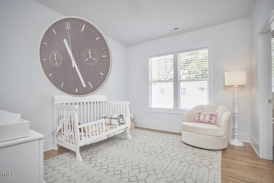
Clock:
11 h 27 min
